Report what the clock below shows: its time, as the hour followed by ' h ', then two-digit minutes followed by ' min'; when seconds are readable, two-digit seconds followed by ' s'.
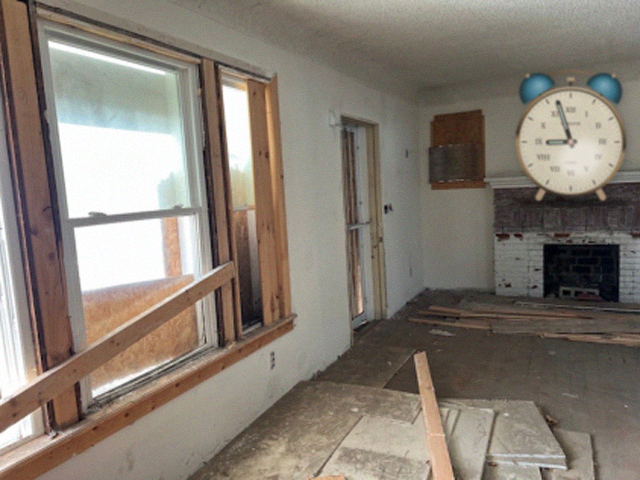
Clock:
8 h 57 min
